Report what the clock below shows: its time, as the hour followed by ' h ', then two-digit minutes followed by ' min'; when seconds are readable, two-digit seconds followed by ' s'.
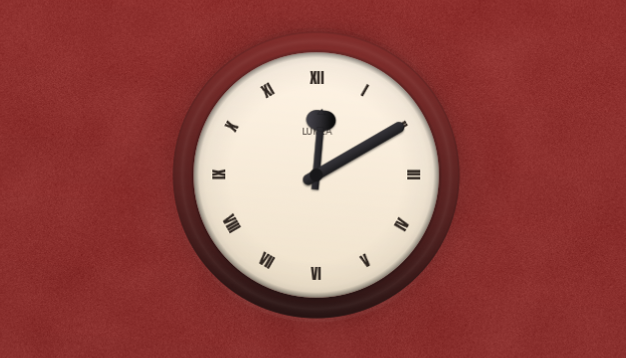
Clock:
12 h 10 min
